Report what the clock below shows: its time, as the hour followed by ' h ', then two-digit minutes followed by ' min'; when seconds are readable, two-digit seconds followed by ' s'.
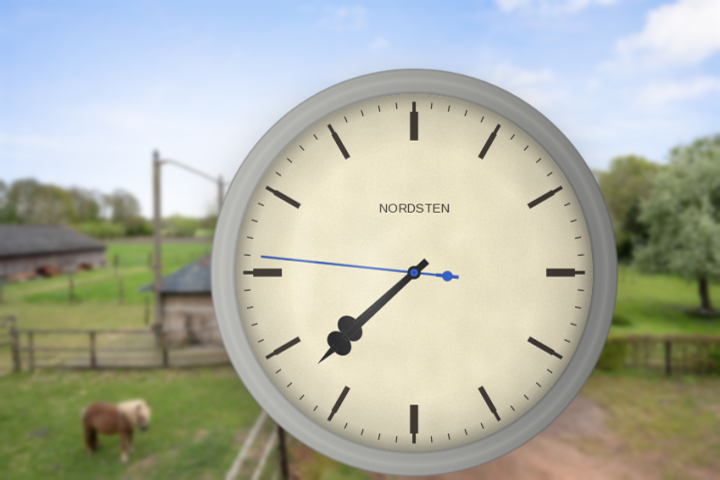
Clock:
7 h 37 min 46 s
